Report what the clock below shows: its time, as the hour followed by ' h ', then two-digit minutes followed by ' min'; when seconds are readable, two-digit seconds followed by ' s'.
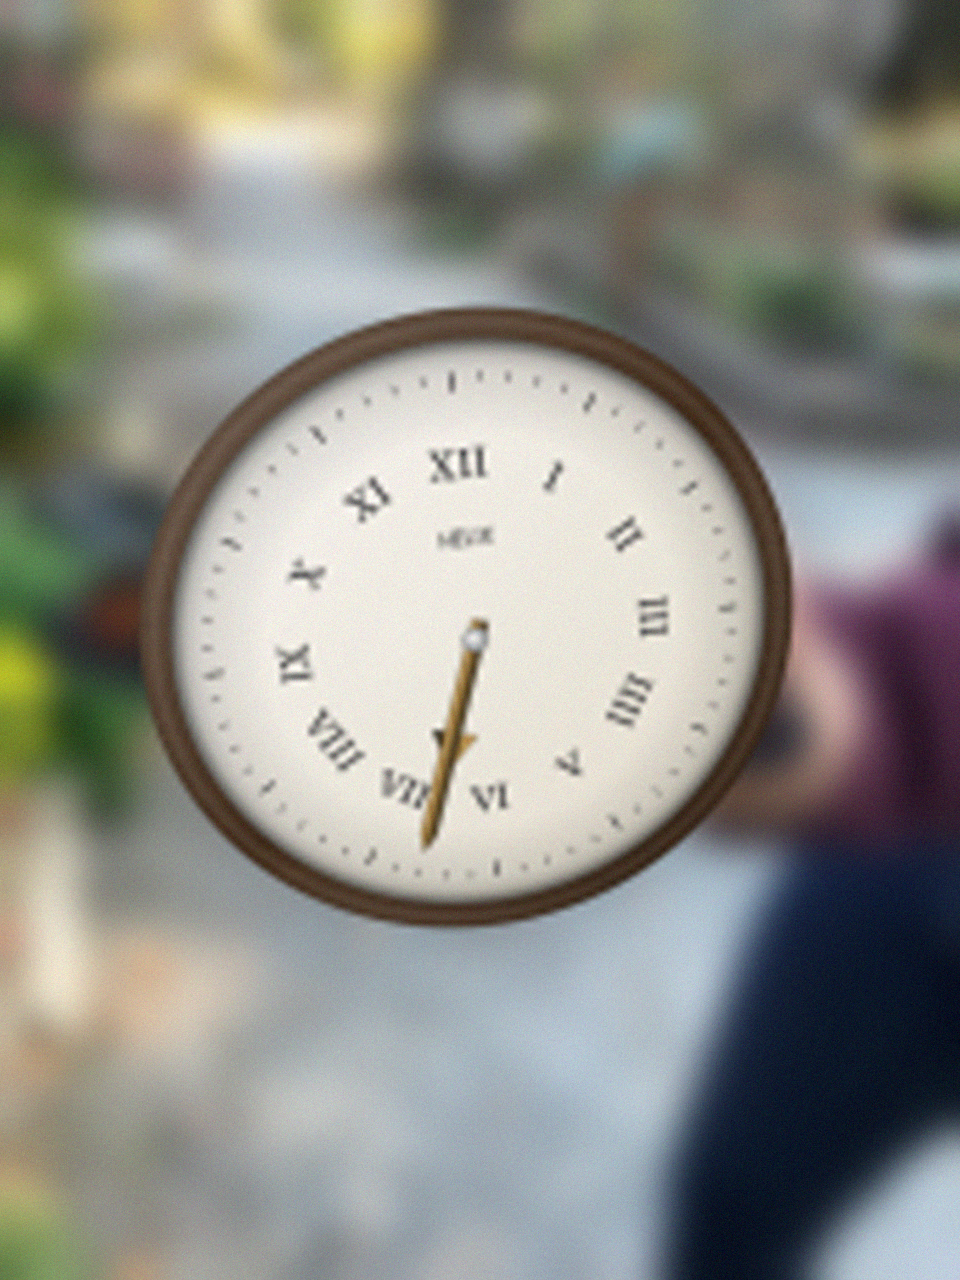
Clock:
6 h 33 min
